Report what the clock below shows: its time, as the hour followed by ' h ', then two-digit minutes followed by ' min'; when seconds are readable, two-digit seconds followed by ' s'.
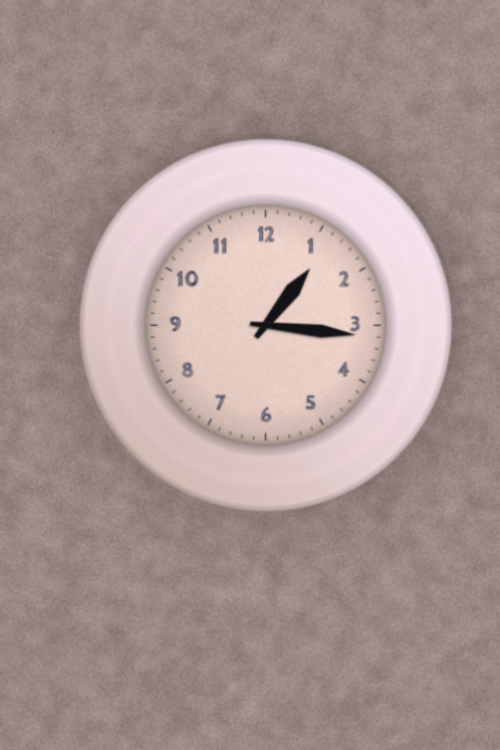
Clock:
1 h 16 min
